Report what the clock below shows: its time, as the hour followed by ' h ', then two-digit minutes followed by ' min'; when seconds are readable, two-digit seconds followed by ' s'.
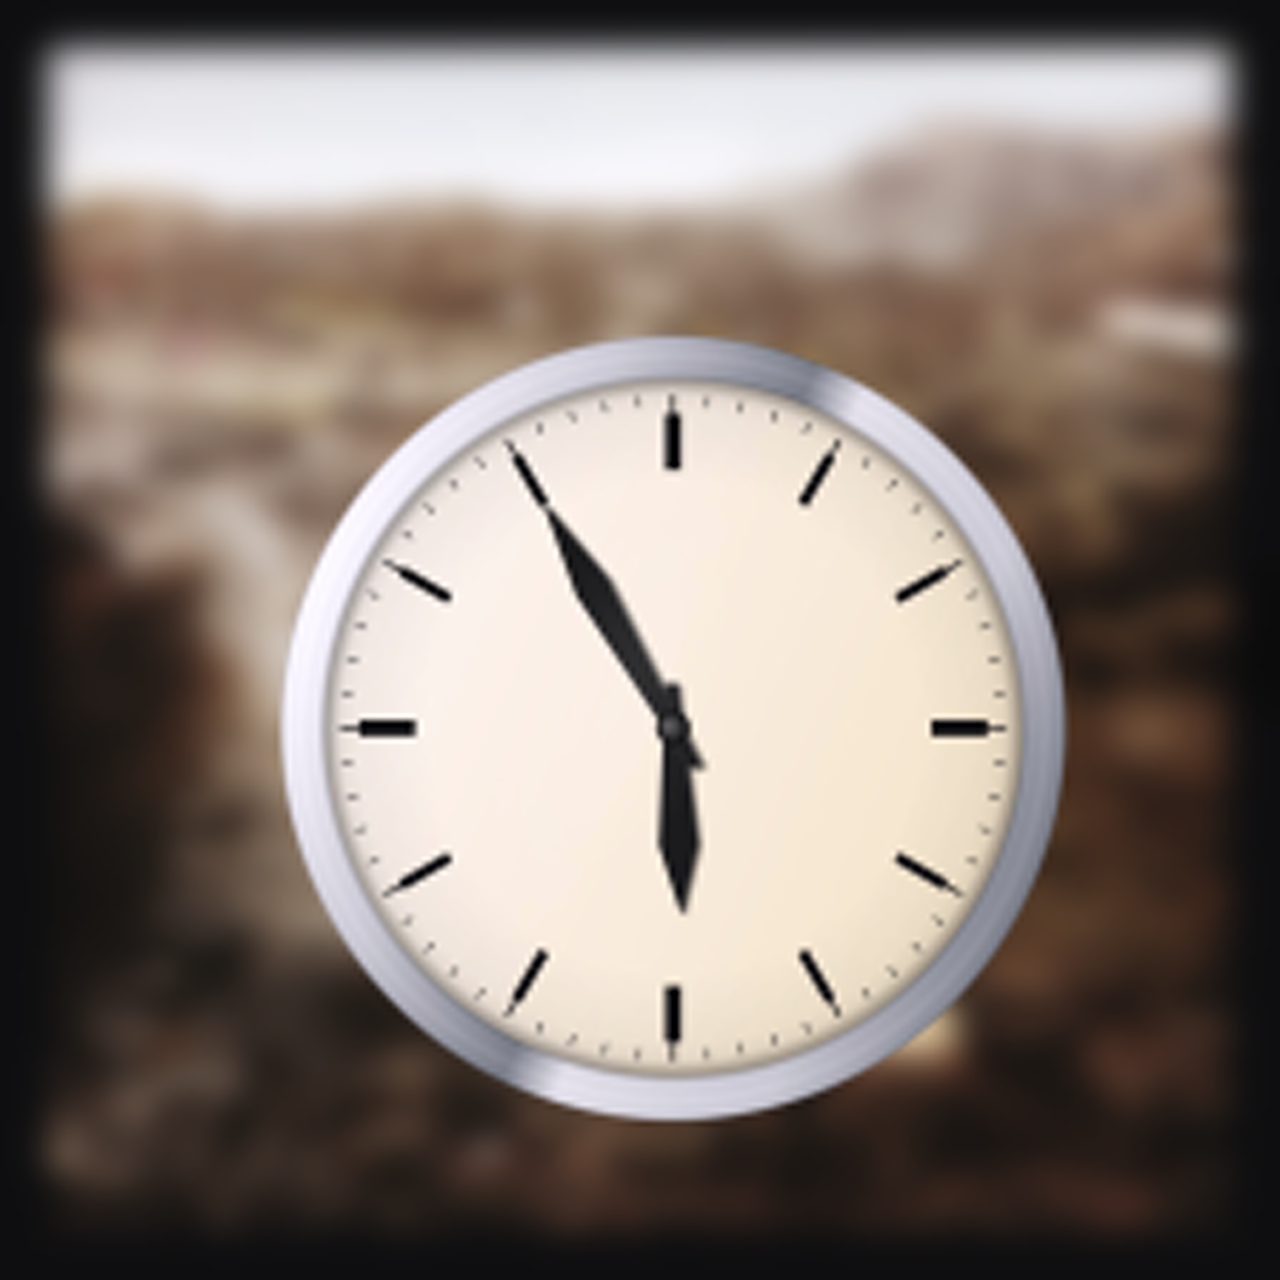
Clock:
5 h 55 min
